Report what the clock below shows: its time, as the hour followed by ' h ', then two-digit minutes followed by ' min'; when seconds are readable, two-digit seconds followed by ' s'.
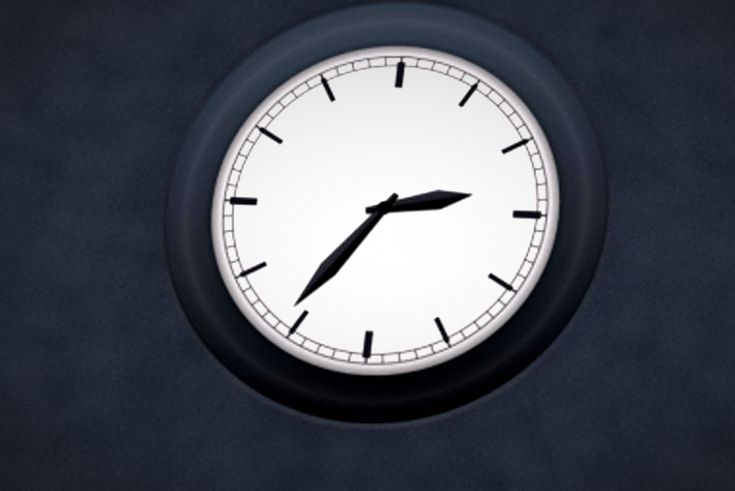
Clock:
2 h 36 min
